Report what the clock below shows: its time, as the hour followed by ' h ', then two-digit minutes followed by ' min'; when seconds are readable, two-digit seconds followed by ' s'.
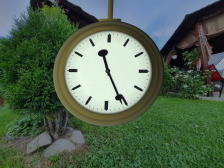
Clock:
11 h 26 min
